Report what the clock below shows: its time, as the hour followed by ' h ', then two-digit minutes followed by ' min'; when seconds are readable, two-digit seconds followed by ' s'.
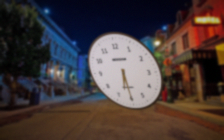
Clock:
6 h 30 min
